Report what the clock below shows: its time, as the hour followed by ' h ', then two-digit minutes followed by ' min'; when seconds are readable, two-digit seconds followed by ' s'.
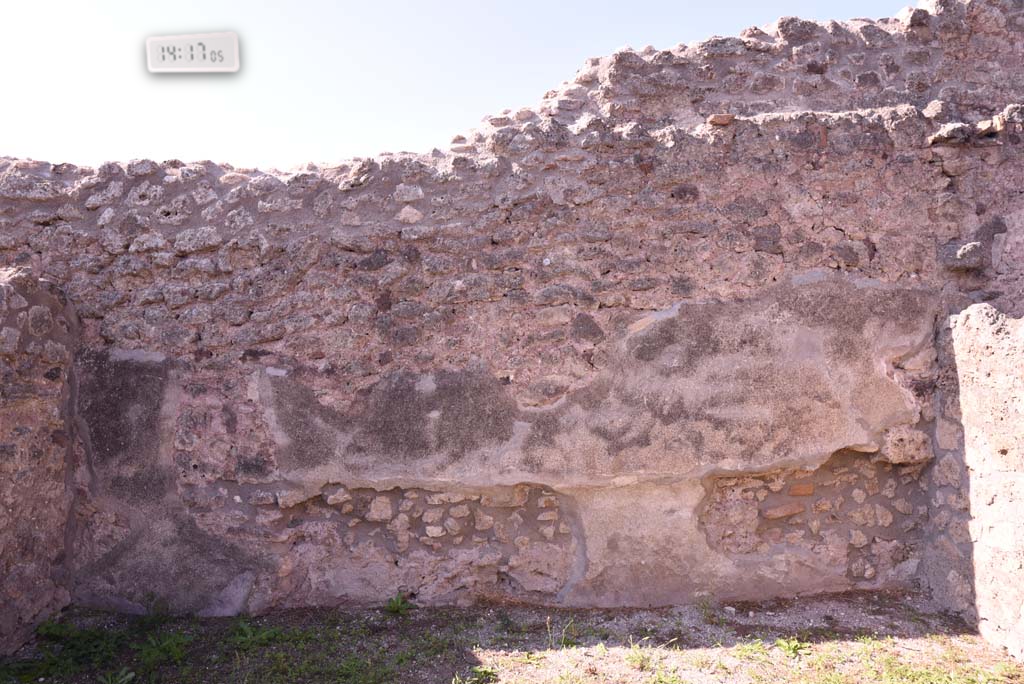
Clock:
14 h 17 min 05 s
